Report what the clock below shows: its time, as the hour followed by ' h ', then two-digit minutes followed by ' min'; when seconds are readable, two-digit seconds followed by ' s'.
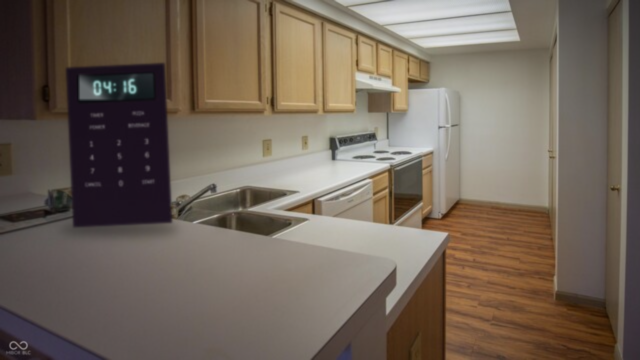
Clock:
4 h 16 min
